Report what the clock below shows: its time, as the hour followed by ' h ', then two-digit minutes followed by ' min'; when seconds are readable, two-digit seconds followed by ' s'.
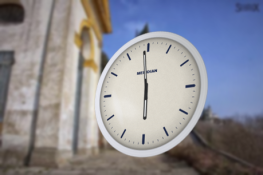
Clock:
5 h 59 min
